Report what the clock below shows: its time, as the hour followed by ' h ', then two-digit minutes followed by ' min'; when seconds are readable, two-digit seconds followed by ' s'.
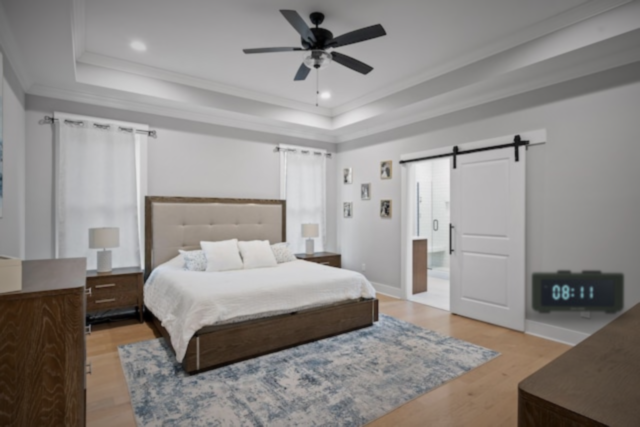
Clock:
8 h 11 min
